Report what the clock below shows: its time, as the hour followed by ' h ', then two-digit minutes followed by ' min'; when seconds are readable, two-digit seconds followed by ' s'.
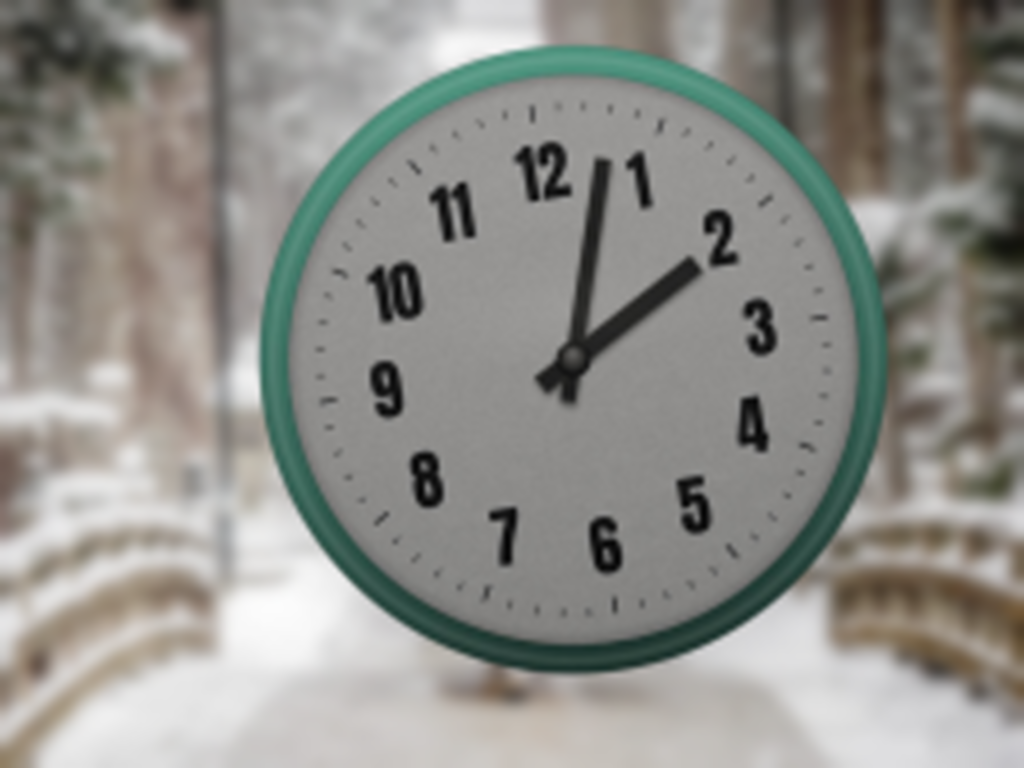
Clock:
2 h 03 min
